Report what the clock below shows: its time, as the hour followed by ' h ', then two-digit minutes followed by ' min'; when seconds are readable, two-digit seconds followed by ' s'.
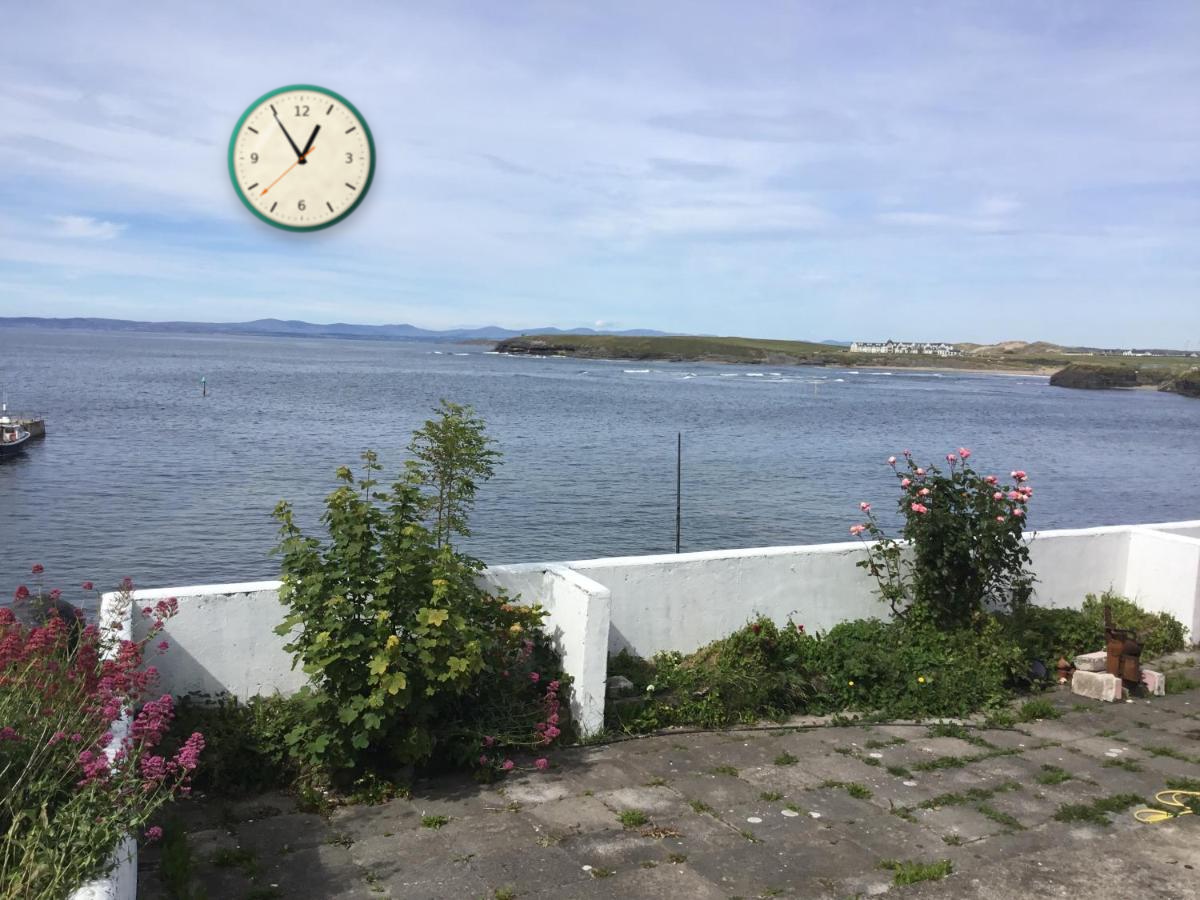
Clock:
12 h 54 min 38 s
